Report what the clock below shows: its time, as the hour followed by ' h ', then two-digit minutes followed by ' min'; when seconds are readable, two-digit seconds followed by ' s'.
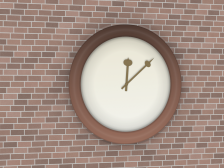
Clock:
12 h 08 min
